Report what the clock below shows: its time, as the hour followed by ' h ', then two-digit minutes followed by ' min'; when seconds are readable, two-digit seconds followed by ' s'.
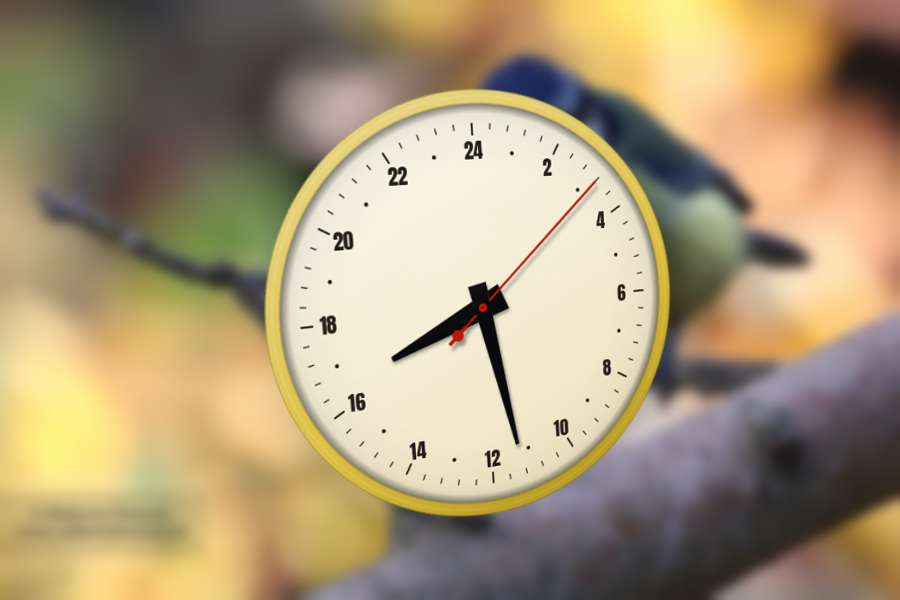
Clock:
16 h 28 min 08 s
